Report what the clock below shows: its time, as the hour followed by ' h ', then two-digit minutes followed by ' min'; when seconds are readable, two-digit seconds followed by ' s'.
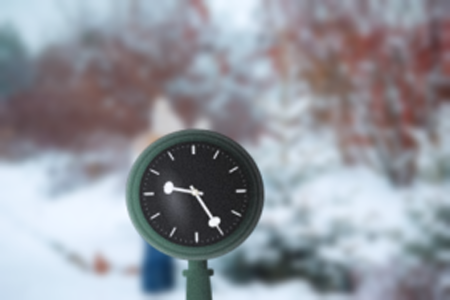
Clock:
9 h 25 min
